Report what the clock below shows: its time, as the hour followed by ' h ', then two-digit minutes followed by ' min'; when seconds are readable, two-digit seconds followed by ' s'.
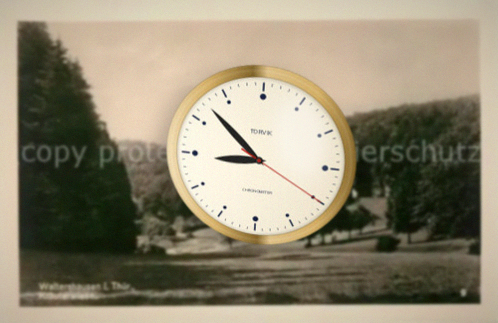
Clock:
8 h 52 min 20 s
